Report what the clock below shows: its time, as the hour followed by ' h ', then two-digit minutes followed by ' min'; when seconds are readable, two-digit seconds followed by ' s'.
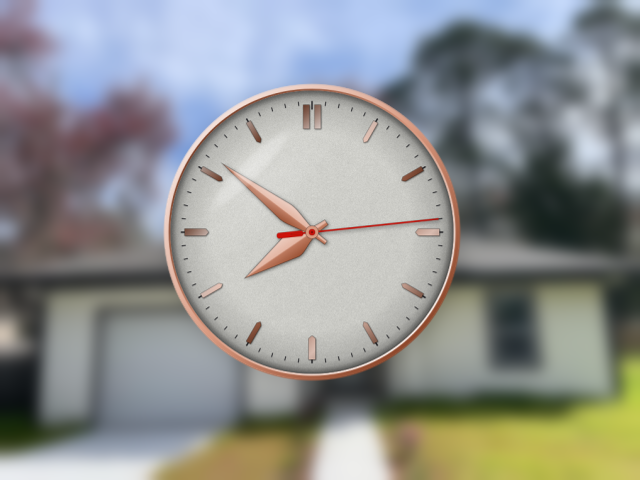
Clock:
7 h 51 min 14 s
